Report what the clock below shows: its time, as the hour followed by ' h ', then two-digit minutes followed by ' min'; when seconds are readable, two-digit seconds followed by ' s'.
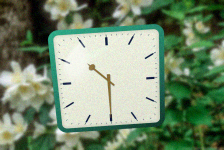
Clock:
10 h 30 min
